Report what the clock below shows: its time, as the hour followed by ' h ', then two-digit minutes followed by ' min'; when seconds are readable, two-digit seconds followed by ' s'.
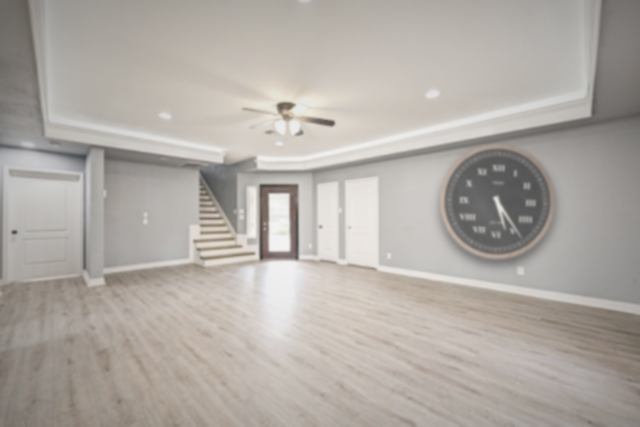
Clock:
5 h 24 min
